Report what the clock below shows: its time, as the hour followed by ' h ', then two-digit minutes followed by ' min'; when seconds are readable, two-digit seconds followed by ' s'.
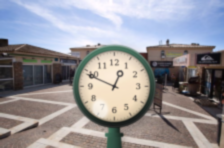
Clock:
12 h 49 min
